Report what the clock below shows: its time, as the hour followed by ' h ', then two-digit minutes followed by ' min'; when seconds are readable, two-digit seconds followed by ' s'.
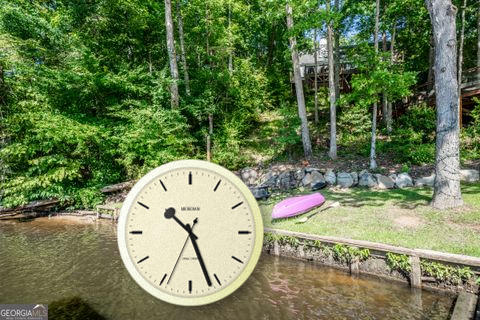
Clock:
10 h 26 min 34 s
